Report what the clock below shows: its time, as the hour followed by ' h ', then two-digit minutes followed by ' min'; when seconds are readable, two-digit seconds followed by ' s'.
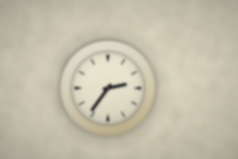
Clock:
2 h 36 min
